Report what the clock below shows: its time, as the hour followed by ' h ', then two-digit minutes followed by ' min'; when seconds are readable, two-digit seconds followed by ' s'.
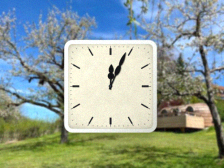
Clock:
12 h 04 min
